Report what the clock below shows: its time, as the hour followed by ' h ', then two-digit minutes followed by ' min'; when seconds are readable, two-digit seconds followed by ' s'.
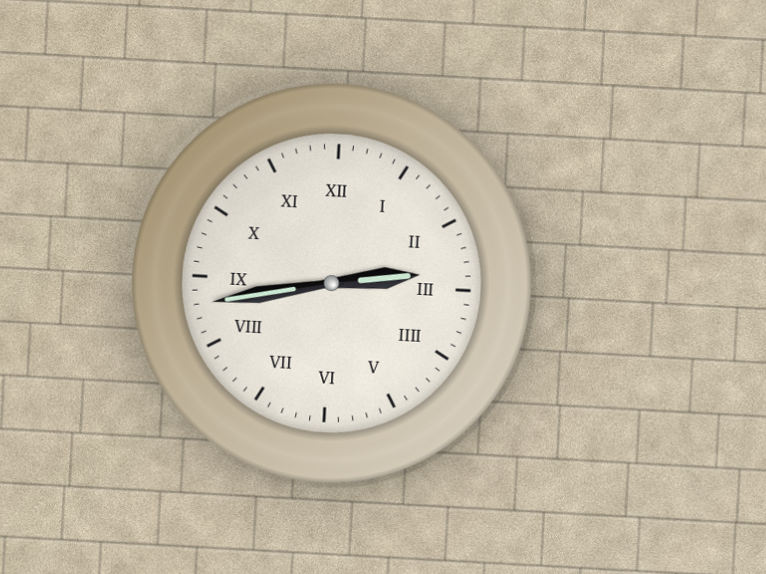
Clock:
2 h 43 min
